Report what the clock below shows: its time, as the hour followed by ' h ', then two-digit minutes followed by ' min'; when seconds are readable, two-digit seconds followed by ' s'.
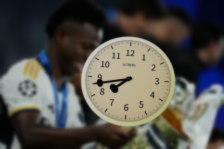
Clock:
7 h 43 min
